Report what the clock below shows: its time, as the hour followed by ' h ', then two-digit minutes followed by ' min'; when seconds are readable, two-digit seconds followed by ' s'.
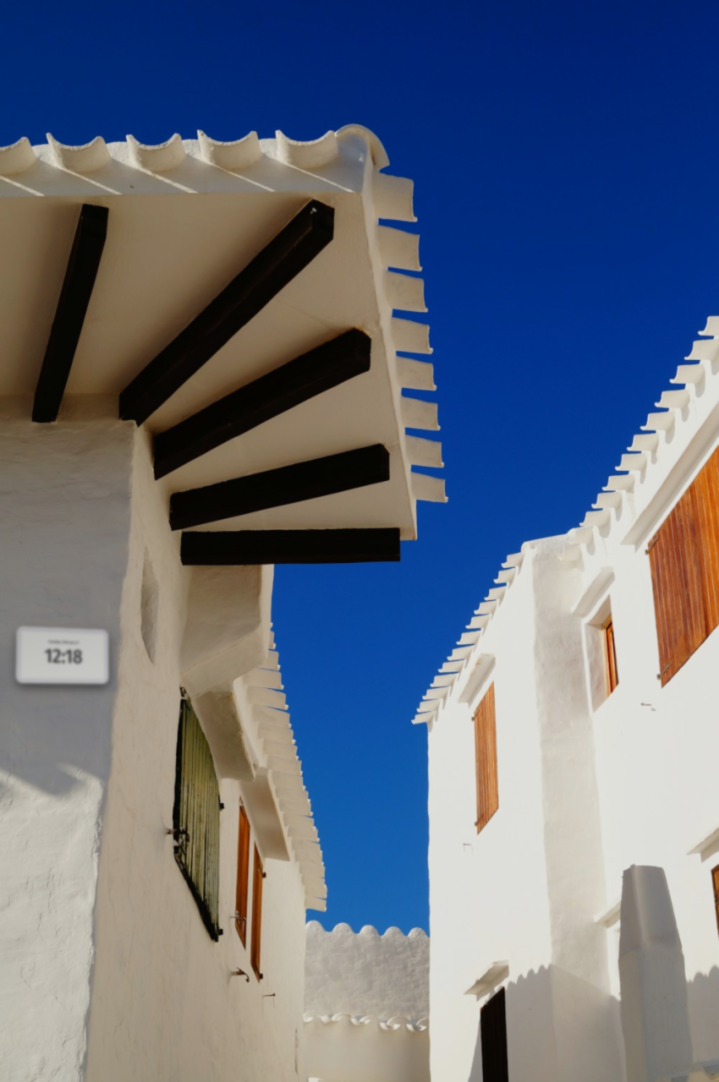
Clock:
12 h 18 min
